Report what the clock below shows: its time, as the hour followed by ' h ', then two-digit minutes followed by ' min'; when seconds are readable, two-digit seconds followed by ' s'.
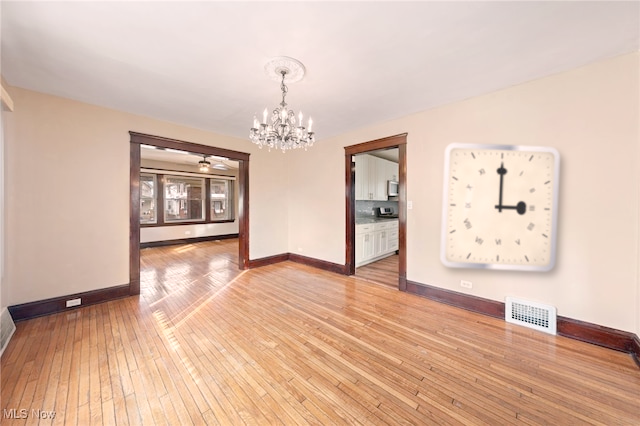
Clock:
3 h 00 min
